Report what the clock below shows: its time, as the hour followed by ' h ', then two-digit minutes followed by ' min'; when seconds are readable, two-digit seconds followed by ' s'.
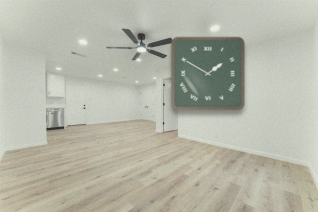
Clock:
1 h 50 min
